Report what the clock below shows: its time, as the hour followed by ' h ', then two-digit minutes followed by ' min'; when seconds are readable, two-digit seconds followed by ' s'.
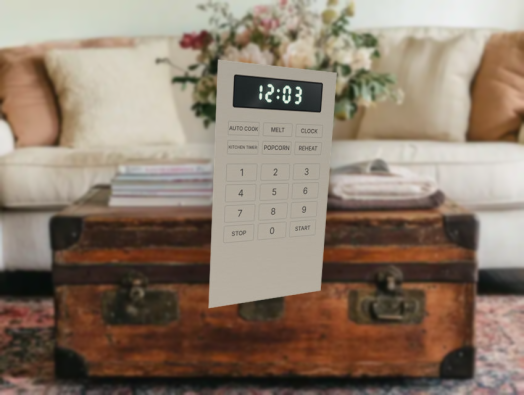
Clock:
12 h 03 min
